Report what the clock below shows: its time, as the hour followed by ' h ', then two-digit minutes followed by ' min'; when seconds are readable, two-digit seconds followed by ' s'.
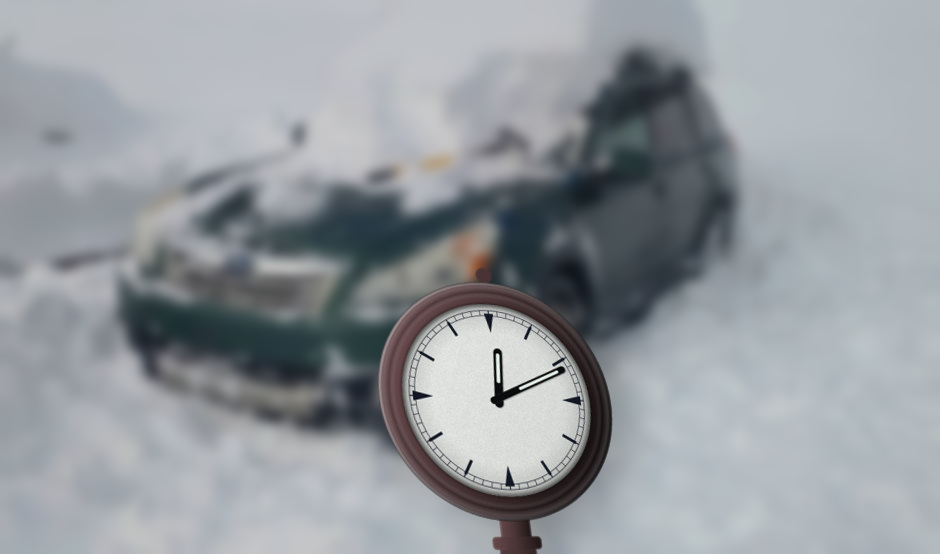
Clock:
12 h 11 min
